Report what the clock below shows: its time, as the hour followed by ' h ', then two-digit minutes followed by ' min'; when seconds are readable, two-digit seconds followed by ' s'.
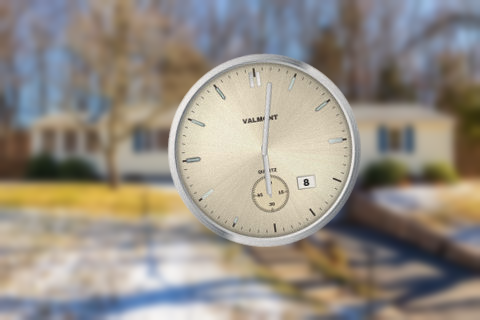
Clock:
6 h 02 min
